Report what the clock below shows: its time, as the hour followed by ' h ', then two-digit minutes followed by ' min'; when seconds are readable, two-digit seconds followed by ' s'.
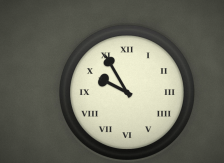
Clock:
9 h 55 min
